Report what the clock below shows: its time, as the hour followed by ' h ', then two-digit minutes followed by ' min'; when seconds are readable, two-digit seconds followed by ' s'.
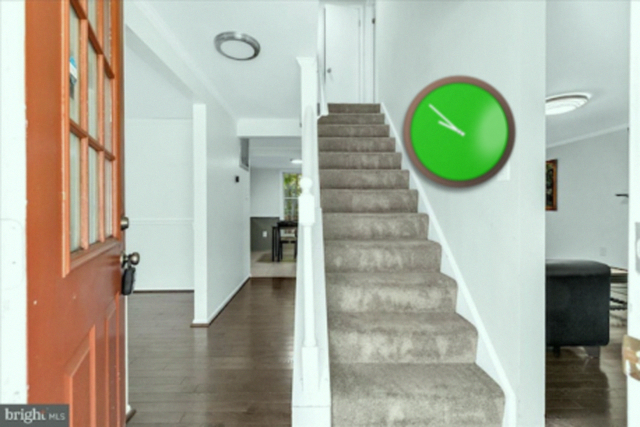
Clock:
9 h 52 min
